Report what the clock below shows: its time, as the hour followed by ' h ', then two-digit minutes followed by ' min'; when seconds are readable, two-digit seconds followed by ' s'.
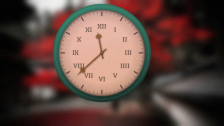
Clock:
11 h 38 min
